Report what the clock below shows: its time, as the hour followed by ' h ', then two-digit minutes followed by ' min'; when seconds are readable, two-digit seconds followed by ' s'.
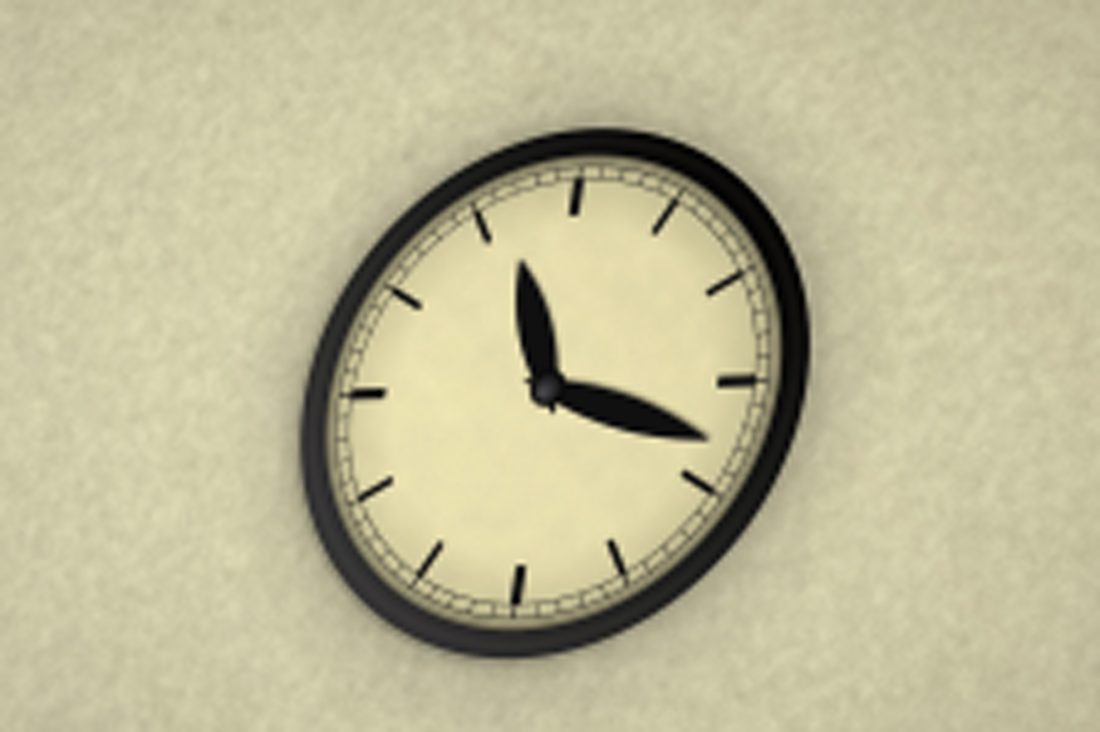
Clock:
11 h 18 min
